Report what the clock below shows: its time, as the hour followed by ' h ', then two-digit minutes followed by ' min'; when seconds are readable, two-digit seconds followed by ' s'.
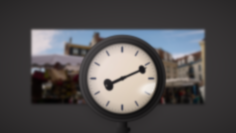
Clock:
8 h 11 min
